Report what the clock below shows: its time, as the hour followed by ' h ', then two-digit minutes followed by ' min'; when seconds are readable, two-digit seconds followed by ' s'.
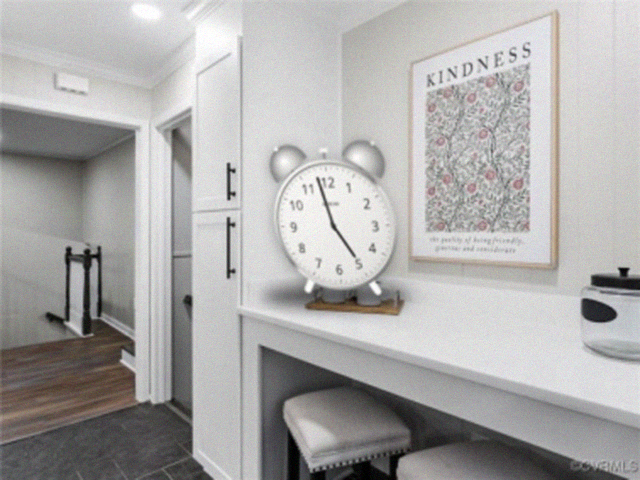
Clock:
4 h 58 min
